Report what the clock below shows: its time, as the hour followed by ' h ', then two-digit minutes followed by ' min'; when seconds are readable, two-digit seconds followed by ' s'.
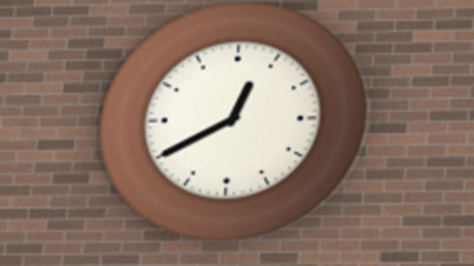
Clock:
12 h 40 min
